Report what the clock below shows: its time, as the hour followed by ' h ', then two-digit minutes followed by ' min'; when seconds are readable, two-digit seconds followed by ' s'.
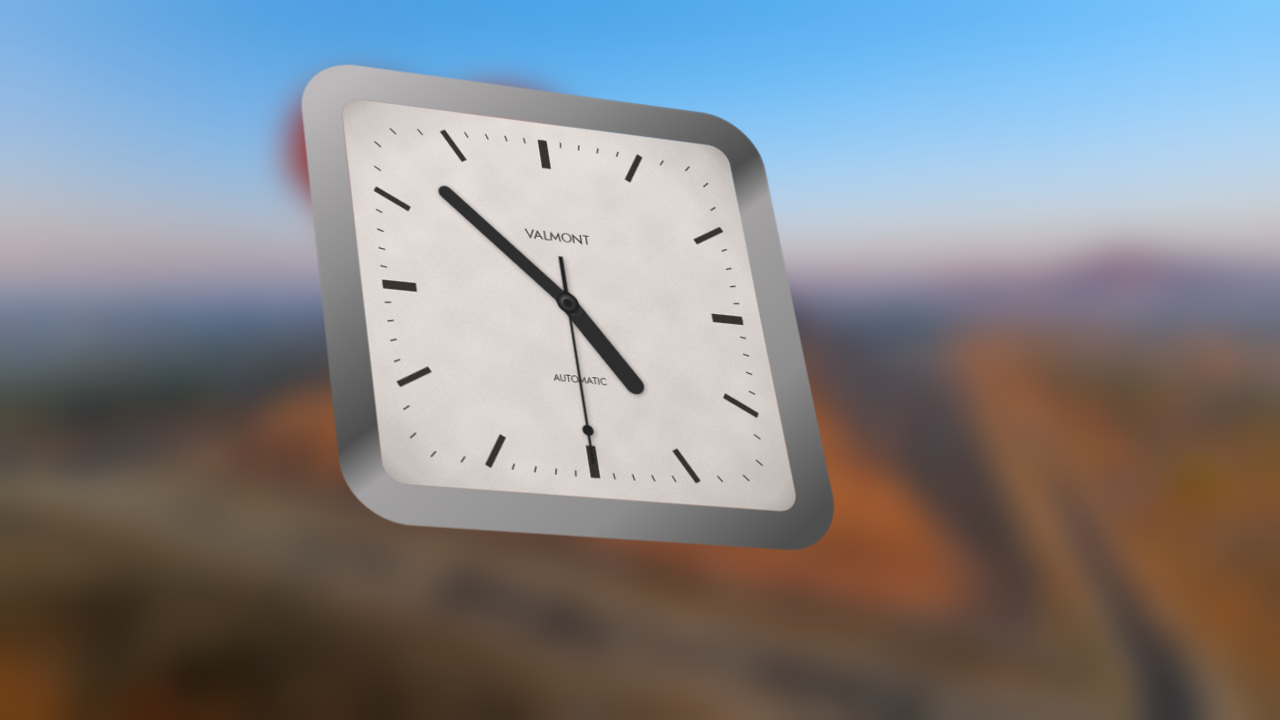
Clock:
4 h 52 min 30 s
